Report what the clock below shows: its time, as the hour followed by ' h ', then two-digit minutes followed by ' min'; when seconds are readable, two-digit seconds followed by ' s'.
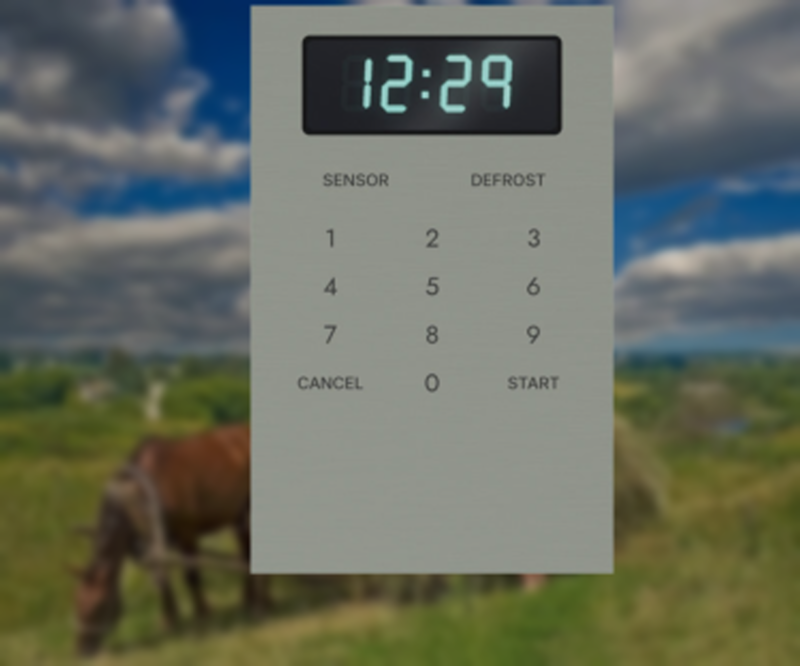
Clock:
12 h 29 min
